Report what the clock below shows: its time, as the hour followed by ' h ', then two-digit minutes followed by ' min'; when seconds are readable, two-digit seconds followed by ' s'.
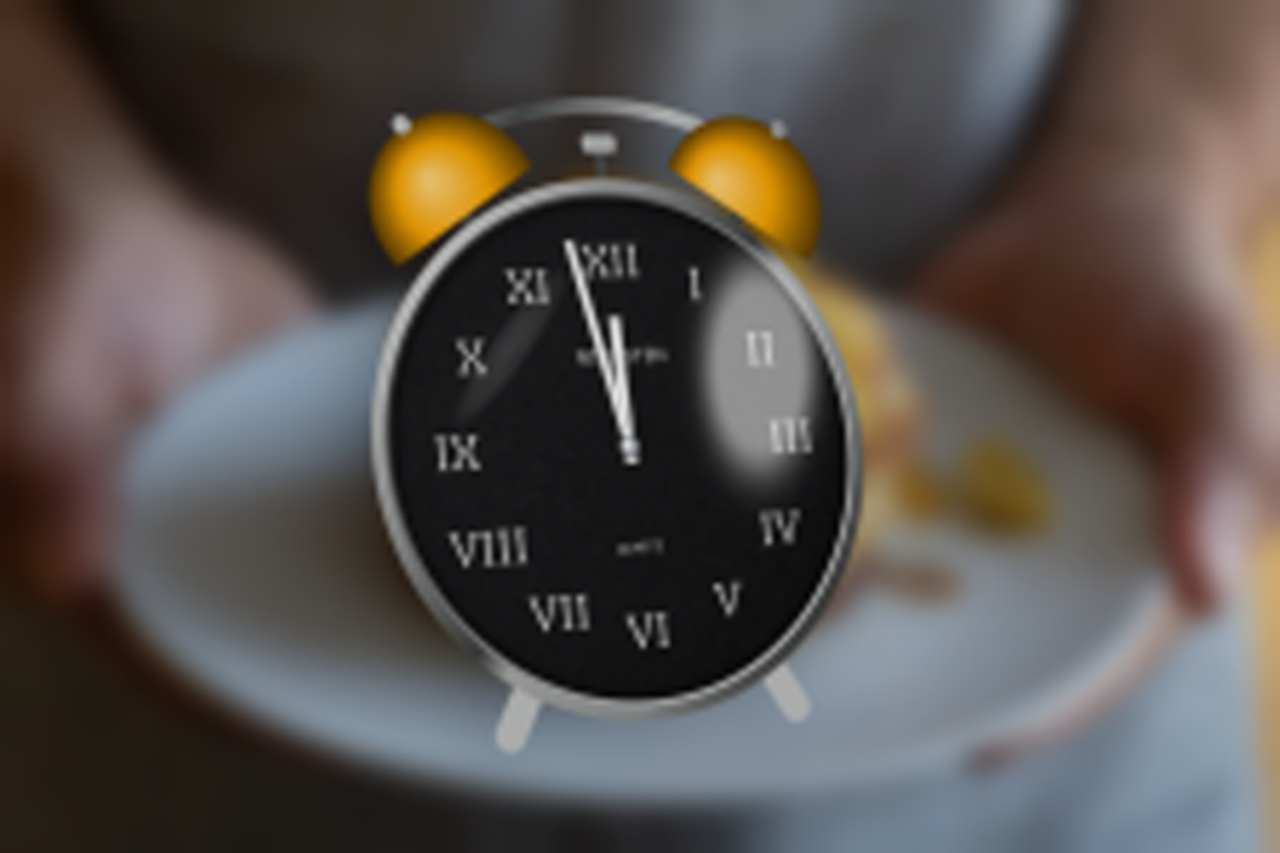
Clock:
11 h 58 min
